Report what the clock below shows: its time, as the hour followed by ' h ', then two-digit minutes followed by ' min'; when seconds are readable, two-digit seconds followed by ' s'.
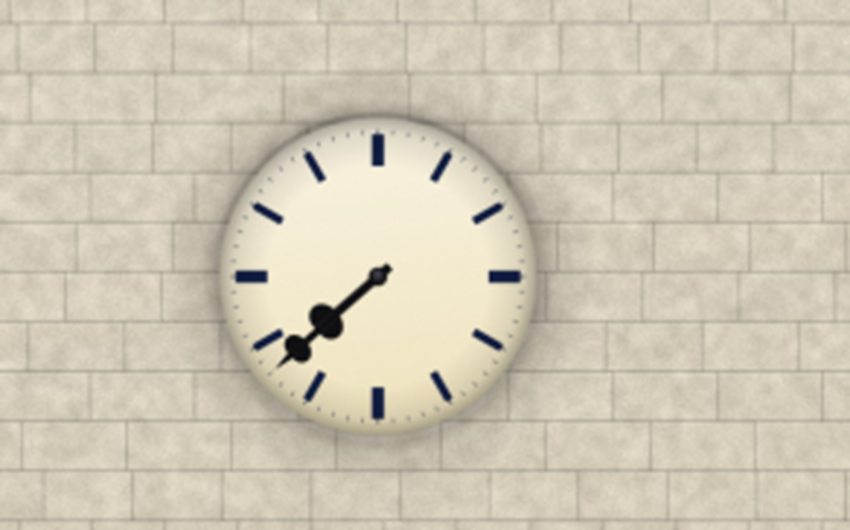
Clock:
7 h 38 min
